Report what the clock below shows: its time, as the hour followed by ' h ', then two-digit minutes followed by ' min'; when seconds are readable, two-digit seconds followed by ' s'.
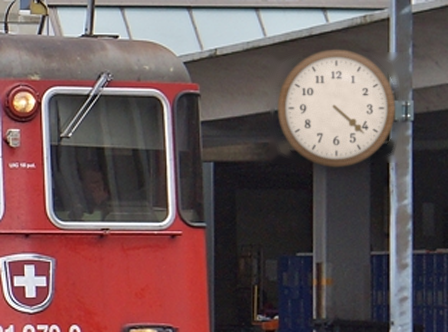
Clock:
4 h 22 min
